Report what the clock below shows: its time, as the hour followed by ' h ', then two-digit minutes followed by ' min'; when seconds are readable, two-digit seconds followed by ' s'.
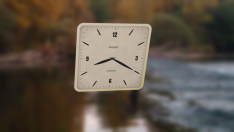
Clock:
8 h 20 min
